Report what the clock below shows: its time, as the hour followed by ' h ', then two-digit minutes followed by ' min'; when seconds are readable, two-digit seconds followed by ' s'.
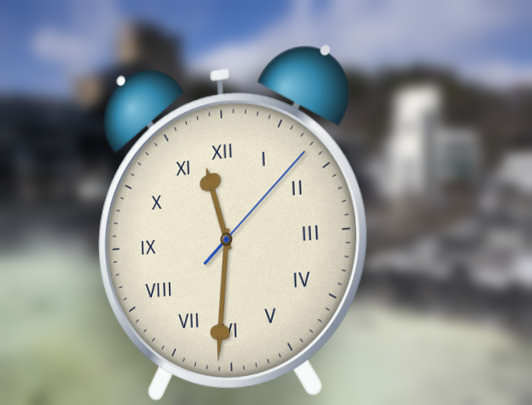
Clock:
11 h 31 min 08 s
